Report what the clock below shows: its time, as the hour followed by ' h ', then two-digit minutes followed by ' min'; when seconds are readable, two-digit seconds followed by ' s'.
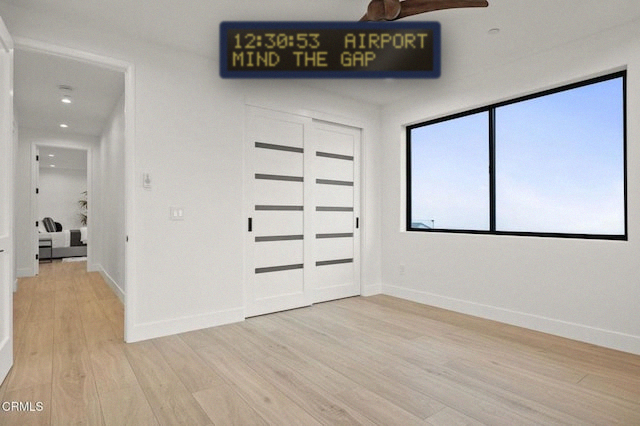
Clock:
12 h 30 min 53 s
